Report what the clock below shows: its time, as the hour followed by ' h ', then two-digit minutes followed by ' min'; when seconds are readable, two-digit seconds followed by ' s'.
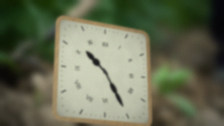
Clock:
10 h 25 min
